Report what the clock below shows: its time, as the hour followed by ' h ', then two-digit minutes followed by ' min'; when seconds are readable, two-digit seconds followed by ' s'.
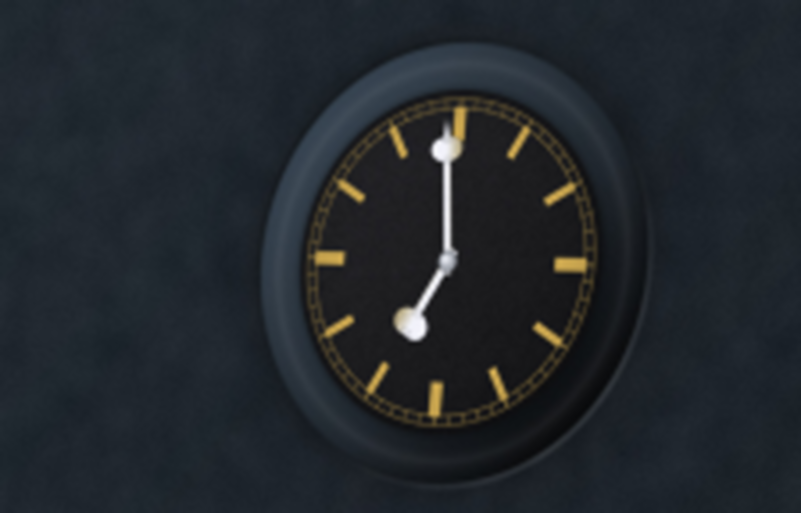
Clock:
6 h 59 min
